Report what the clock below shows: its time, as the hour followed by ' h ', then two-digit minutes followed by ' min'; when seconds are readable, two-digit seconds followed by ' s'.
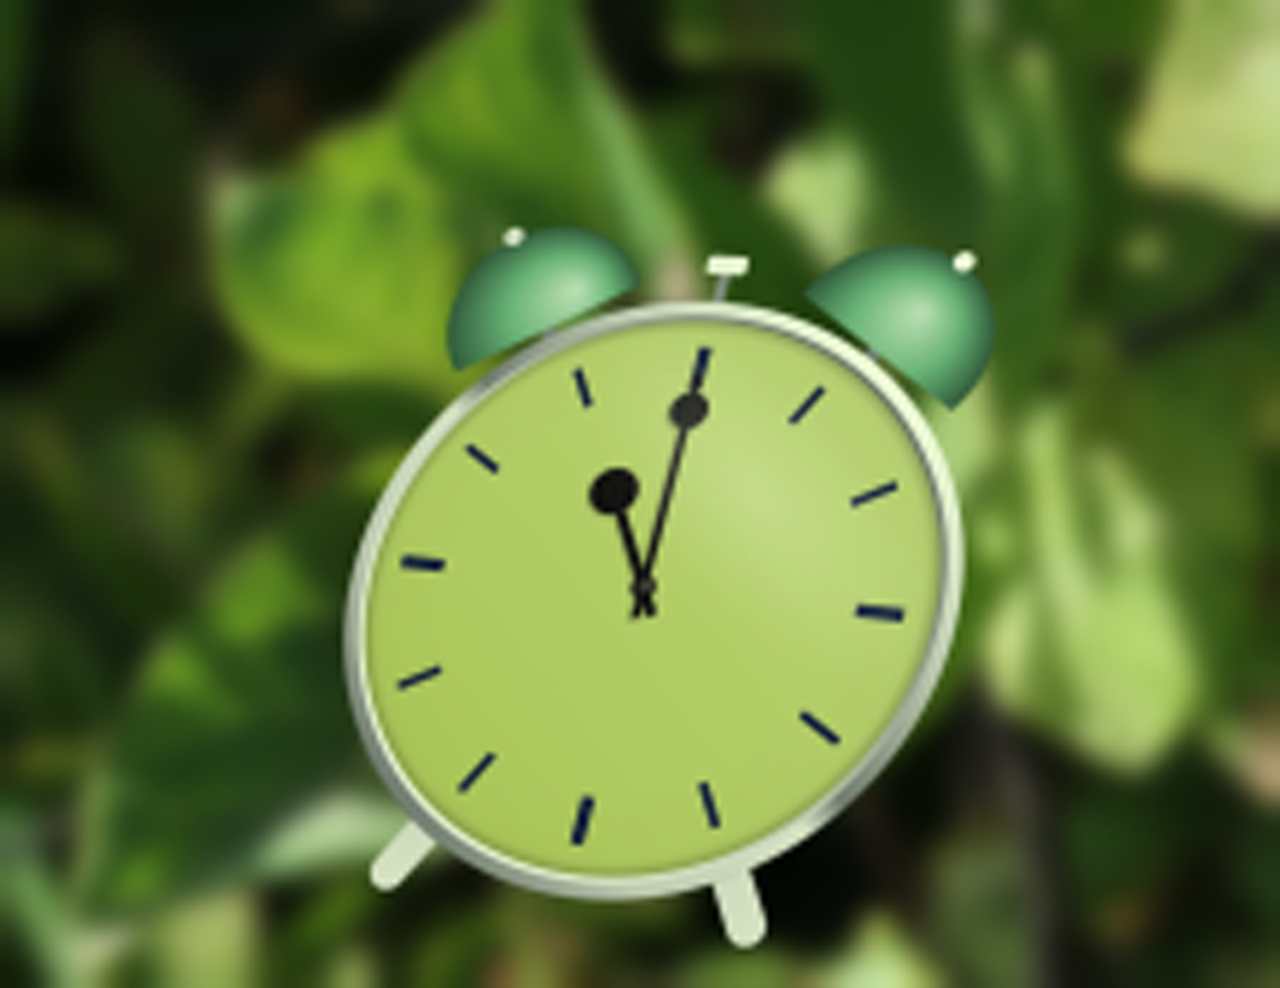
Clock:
11 h 00 min
